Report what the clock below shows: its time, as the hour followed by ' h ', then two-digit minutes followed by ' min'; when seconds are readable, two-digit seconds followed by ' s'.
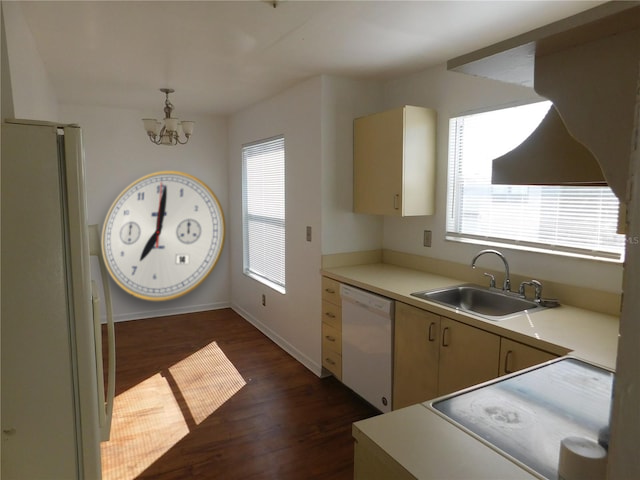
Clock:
7 h 01 min
